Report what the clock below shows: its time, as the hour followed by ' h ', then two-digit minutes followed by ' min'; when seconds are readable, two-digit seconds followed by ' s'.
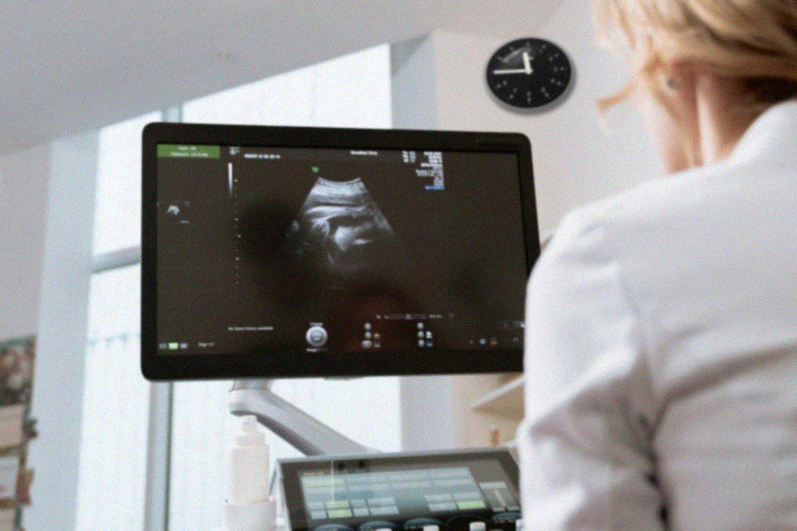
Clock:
11 h 45 min
